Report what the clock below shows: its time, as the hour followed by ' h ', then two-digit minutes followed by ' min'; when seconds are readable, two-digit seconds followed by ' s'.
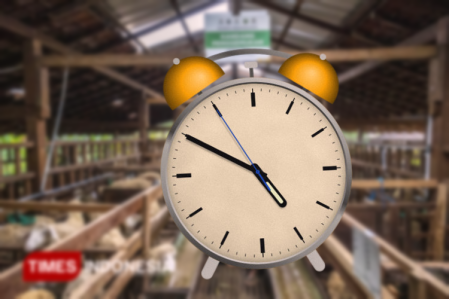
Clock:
4 h 49 min 55 s
